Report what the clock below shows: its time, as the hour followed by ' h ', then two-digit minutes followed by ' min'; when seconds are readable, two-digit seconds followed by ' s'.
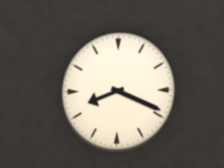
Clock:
8 h 19 min
